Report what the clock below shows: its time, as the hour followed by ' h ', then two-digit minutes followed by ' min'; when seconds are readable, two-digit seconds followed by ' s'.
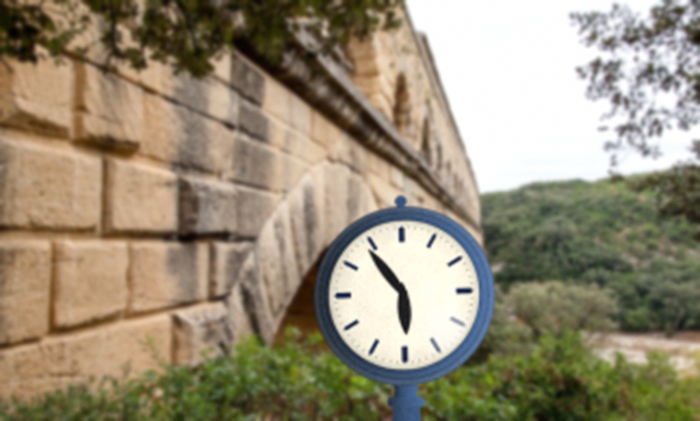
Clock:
5 h 54 min
